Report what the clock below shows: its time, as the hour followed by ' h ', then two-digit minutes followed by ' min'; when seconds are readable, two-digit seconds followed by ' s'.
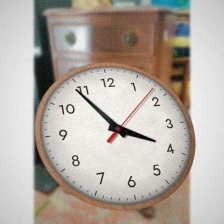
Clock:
3 h 54 min 08 s
